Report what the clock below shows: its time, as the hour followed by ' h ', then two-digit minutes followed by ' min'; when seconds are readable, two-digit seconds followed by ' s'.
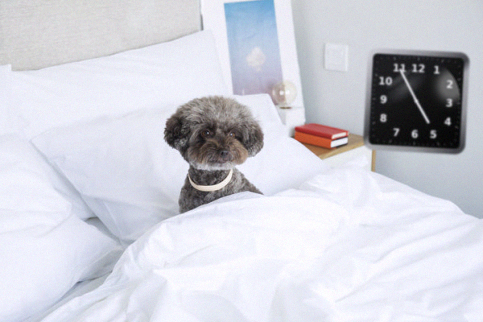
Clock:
4 h 55 min
